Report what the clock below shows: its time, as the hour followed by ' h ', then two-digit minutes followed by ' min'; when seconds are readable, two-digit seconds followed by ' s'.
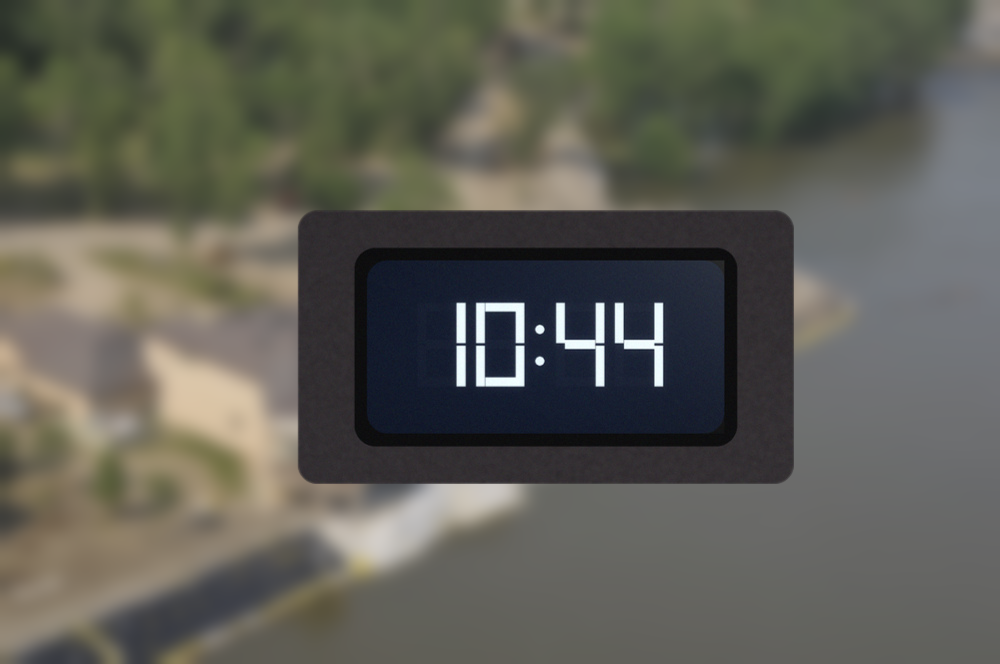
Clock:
10 h 44 min
